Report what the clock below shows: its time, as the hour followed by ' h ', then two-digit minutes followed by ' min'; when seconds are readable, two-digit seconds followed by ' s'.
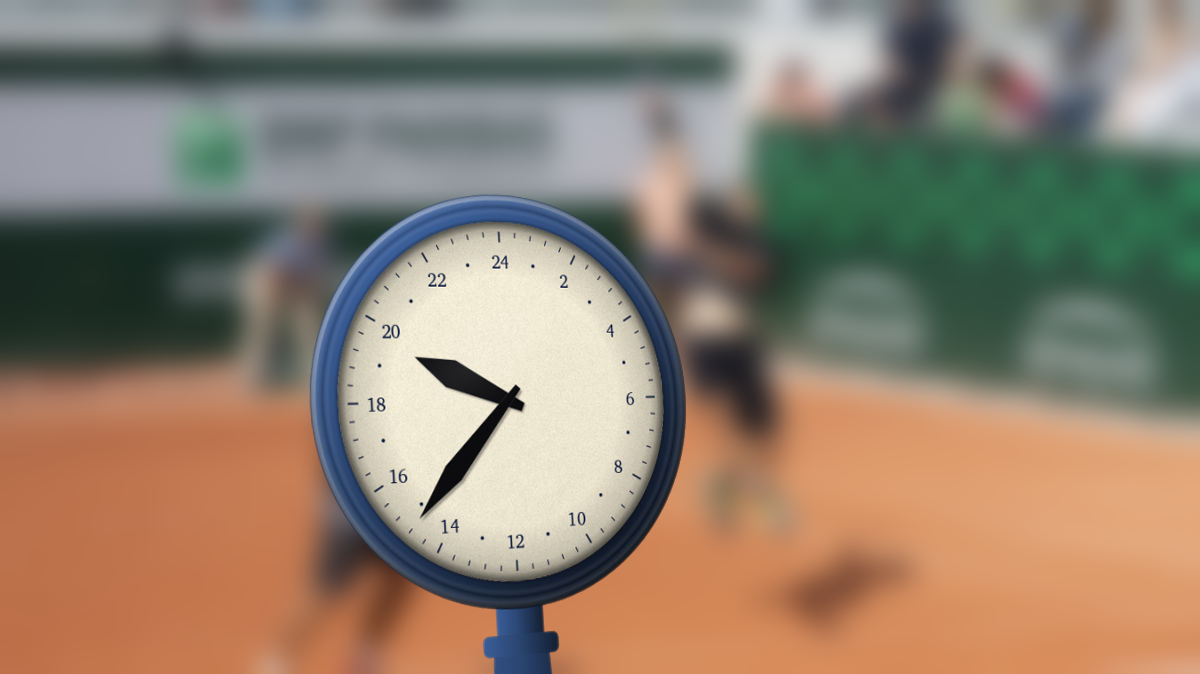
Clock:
19 h 37 min
